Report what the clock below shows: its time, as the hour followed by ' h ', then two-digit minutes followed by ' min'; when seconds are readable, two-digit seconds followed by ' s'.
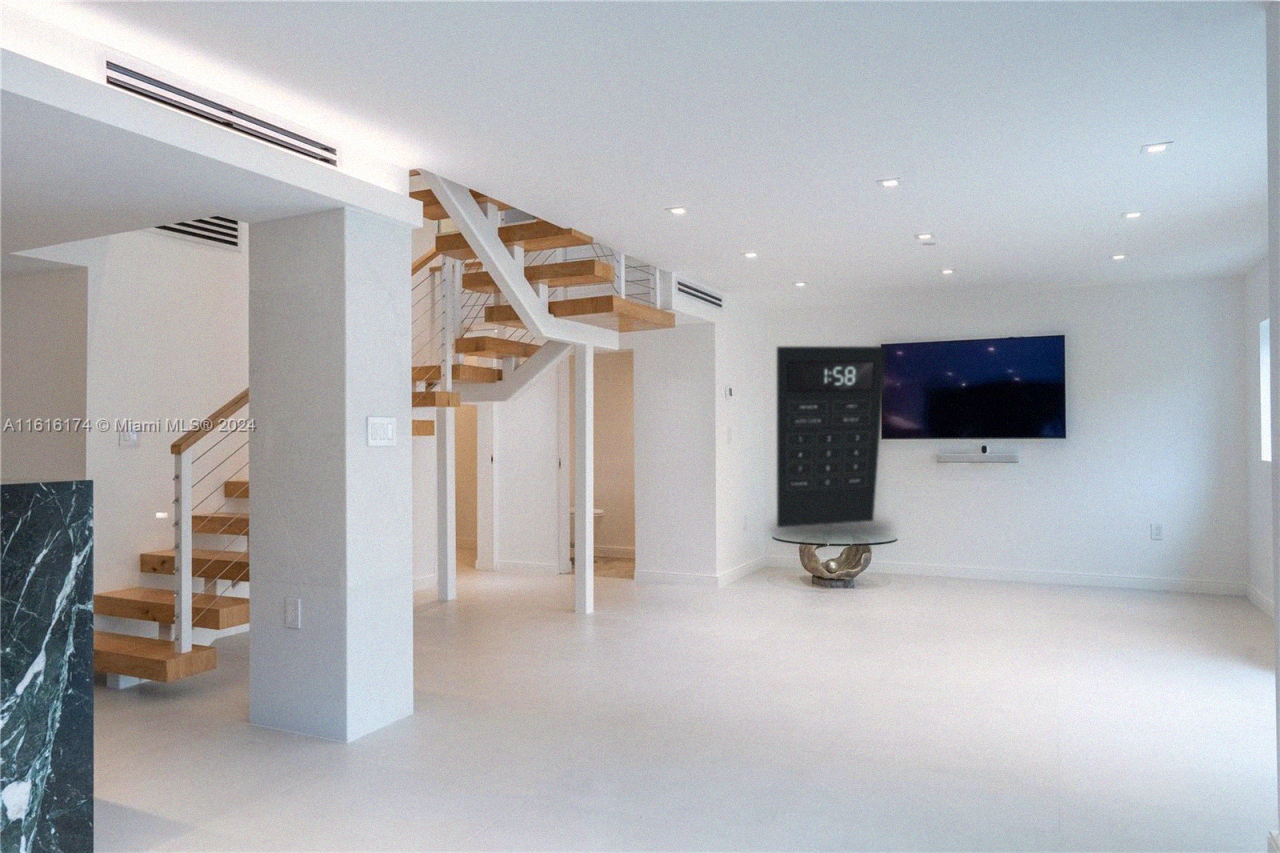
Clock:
1 h 58 min
